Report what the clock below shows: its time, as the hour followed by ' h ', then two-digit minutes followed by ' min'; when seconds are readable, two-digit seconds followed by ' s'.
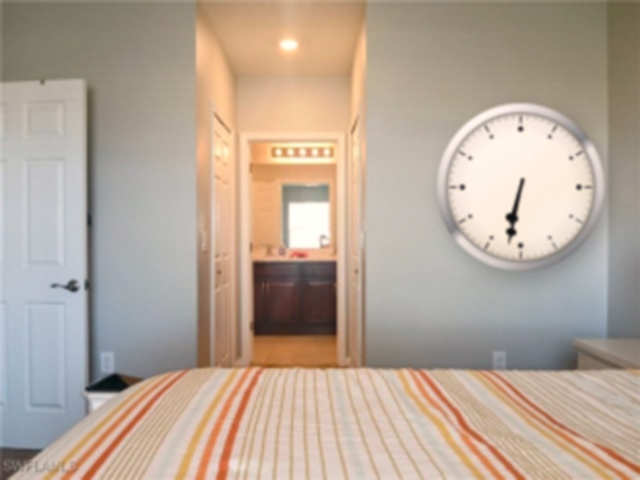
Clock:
6 h 32 min
